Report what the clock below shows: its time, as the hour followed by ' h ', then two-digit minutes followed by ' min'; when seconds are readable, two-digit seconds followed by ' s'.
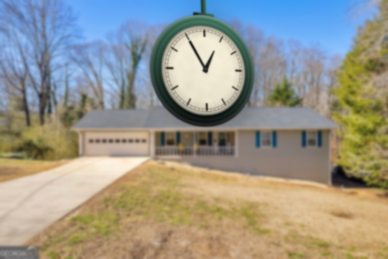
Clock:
12 h 55 min
